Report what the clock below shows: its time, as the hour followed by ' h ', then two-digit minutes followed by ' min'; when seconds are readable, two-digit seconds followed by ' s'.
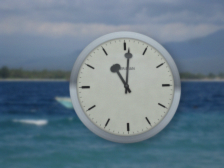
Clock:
11 h 01 min
